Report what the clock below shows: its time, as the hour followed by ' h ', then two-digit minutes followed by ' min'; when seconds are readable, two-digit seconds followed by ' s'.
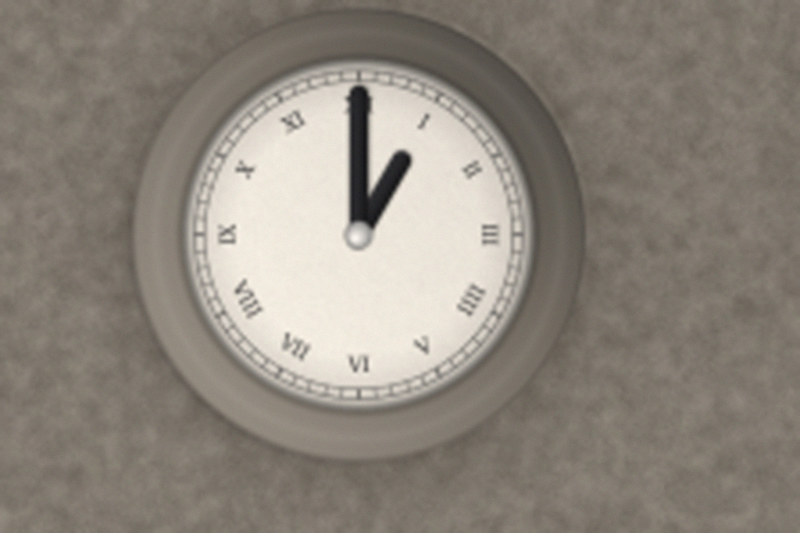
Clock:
1 h 00 min
